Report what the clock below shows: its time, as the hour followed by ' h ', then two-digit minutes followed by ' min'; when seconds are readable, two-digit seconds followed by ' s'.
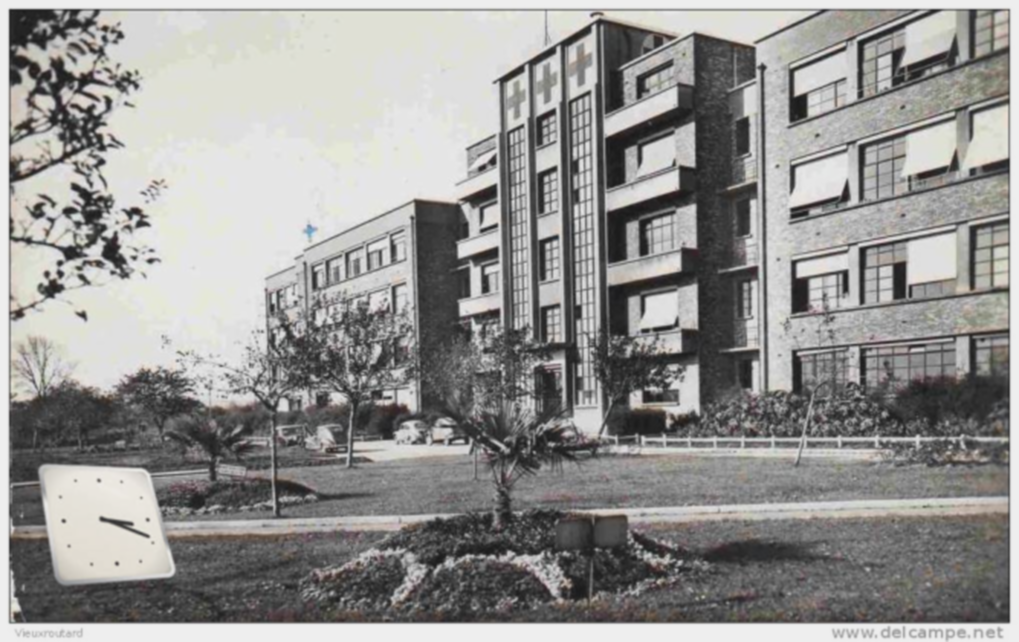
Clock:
3 h 19 min
